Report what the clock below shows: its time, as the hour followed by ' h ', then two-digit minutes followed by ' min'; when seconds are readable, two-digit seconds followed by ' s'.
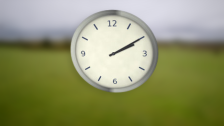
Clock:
2 h 10 min
